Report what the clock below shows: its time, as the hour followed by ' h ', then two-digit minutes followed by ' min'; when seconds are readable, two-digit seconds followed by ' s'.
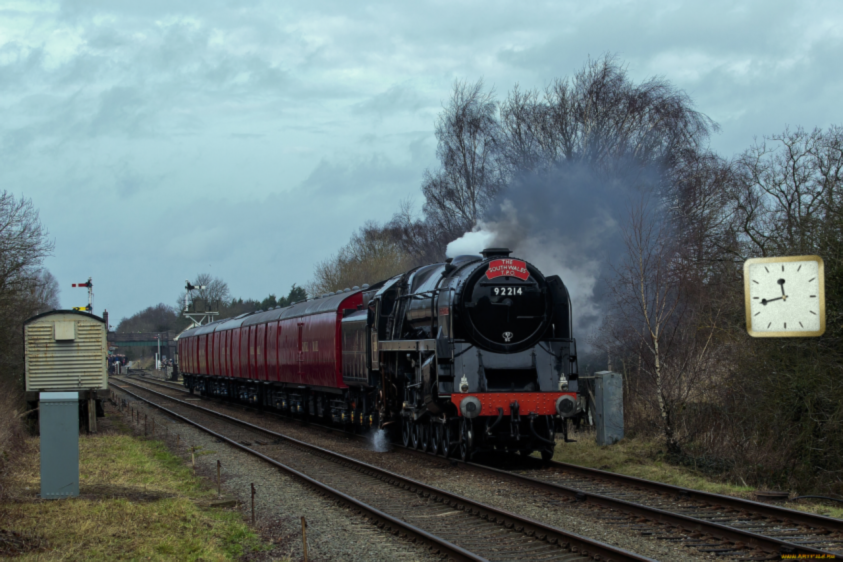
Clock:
11 h 43 min
